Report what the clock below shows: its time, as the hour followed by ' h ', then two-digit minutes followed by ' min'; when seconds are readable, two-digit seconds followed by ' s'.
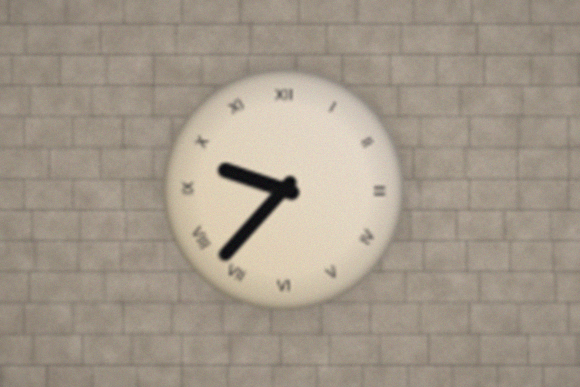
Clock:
9 h 37 min
